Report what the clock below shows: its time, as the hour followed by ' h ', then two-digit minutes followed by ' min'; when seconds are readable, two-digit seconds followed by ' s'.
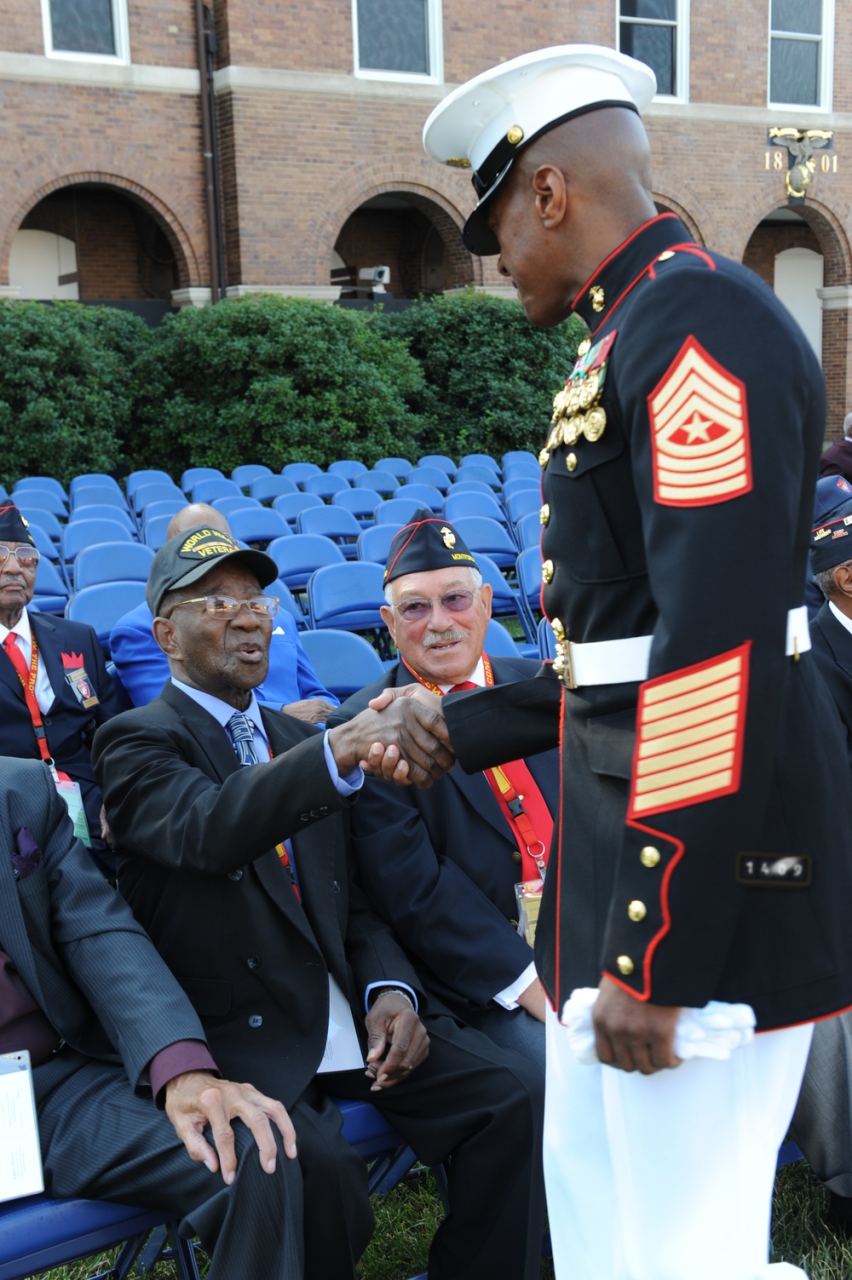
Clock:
14 h 09 min
